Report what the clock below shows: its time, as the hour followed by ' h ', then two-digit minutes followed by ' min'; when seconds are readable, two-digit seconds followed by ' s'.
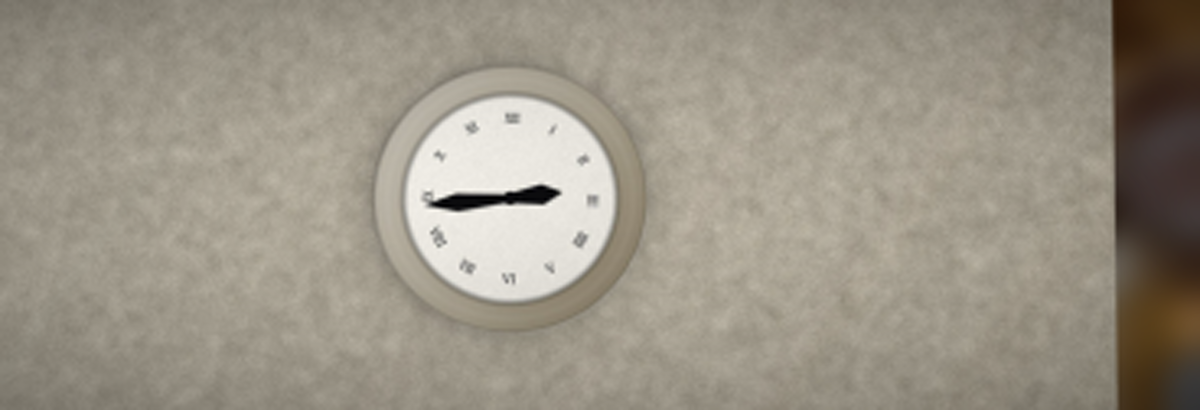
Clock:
2 h 44 min
